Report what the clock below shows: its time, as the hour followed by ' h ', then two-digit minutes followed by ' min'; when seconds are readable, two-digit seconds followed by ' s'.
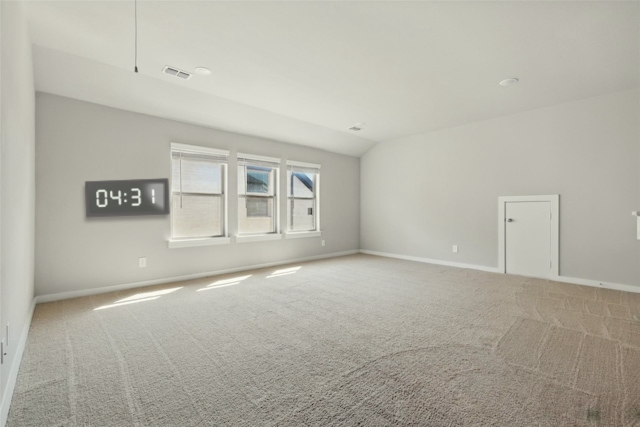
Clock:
4 h 31 min
